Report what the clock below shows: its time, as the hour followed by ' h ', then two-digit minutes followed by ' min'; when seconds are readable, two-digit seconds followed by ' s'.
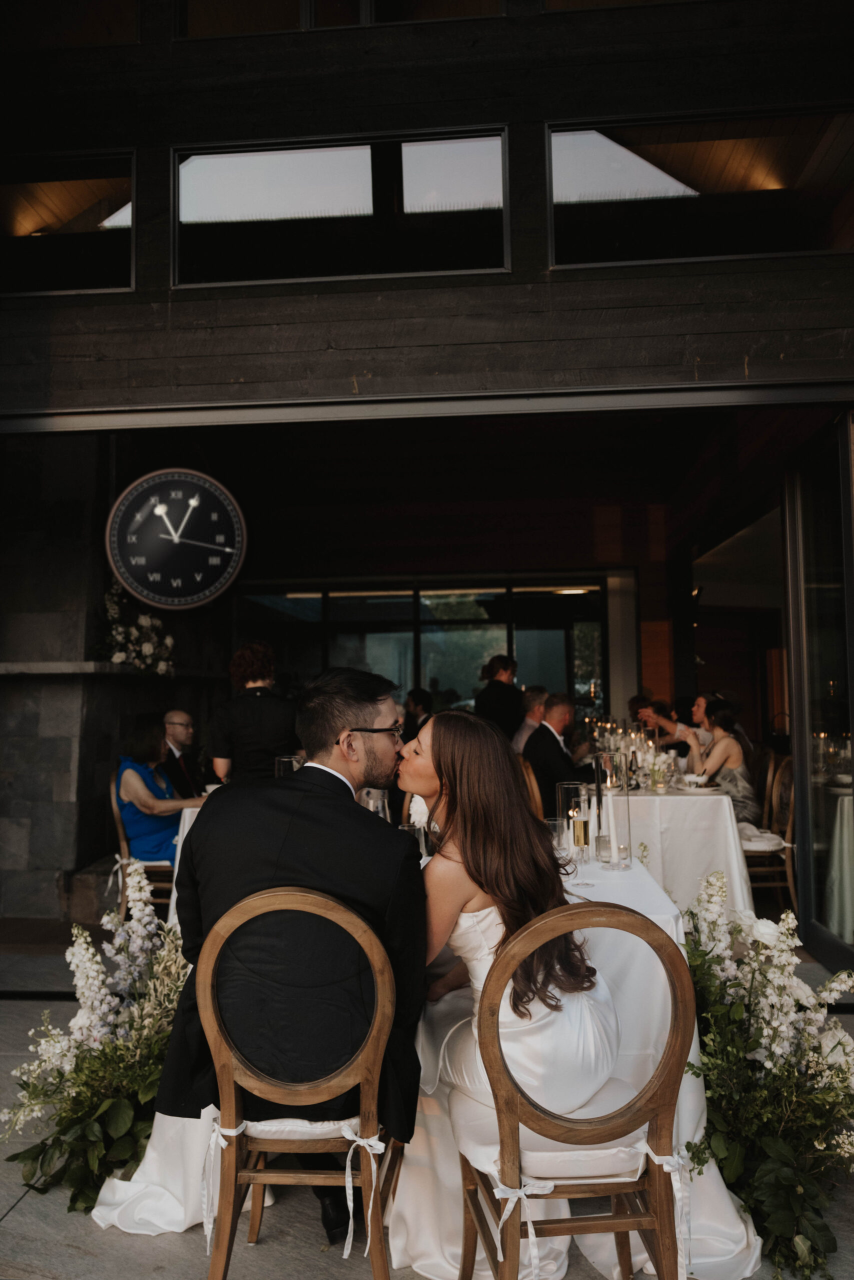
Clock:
11 h 04 min 17 s
